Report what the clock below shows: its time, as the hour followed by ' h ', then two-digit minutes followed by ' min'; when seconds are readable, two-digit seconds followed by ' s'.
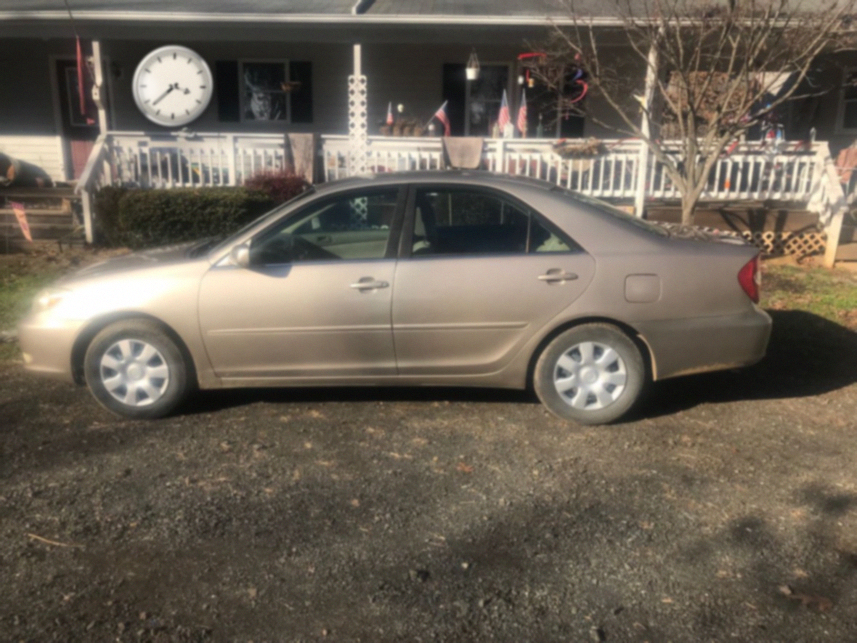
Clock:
3 h 38 min
